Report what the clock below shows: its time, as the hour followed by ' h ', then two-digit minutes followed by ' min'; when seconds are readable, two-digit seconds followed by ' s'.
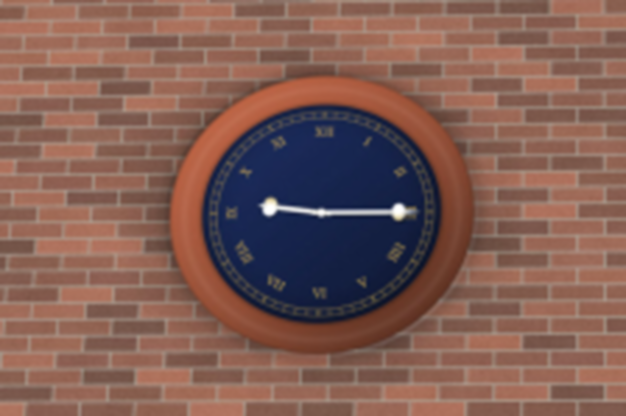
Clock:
9 h 15 min
